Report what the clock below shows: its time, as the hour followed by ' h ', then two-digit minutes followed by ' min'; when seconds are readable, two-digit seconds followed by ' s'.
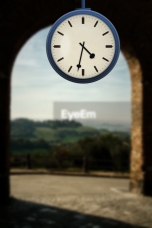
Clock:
4 h 32 min
